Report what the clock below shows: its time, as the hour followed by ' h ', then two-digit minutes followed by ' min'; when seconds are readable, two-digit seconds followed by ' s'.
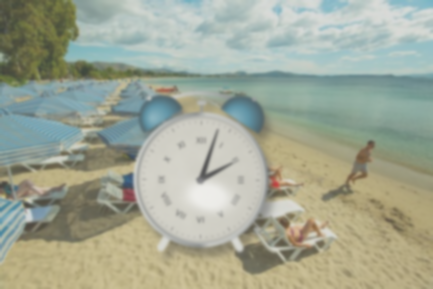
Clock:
2 h 03 min
